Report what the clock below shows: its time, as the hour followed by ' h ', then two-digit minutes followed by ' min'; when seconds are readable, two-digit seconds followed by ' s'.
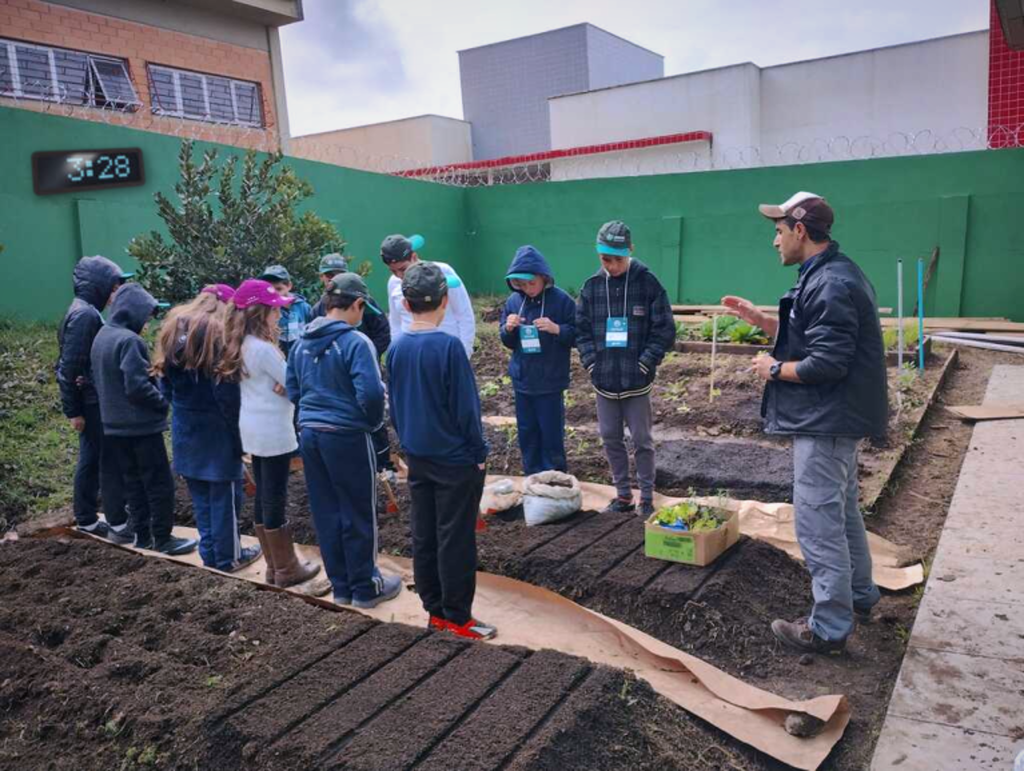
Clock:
3 h 28 min
